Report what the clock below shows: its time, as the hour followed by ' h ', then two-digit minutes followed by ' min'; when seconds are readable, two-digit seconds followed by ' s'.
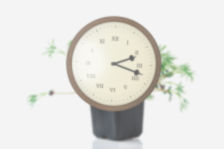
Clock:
2 h 18 min
